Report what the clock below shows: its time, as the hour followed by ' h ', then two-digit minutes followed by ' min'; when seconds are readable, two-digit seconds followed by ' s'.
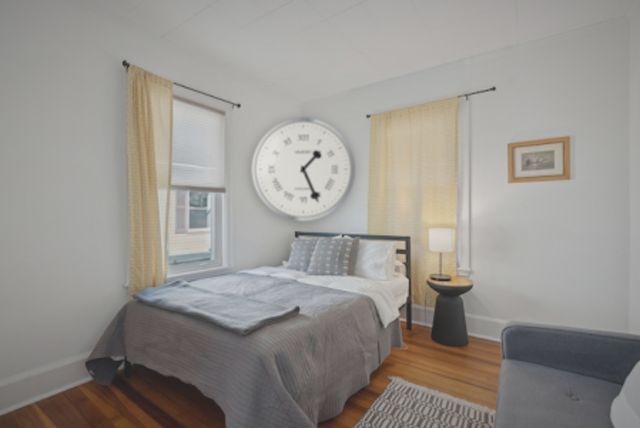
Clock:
1 h 26 min
